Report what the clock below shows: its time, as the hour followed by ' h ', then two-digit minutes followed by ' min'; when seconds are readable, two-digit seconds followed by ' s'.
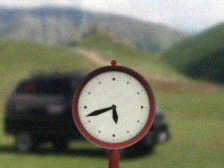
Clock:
5 h 42 min
